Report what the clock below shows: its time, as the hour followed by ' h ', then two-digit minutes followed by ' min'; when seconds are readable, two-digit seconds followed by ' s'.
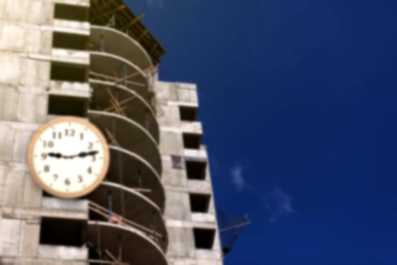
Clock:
9 h 13 min
